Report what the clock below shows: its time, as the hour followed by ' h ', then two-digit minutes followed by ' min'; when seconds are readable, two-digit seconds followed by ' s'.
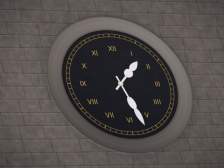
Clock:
1 h 27 min
